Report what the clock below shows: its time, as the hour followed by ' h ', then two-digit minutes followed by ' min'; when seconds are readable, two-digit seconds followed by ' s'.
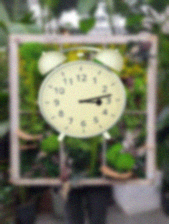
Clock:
3 h 13 min
